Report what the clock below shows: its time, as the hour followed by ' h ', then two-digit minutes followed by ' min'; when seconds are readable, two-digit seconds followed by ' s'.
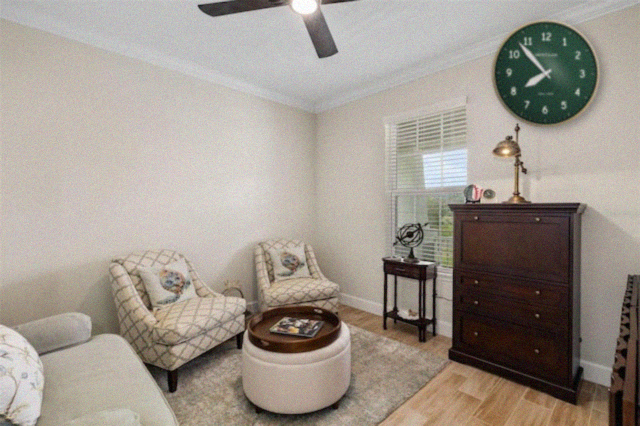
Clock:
7 h 53 min
